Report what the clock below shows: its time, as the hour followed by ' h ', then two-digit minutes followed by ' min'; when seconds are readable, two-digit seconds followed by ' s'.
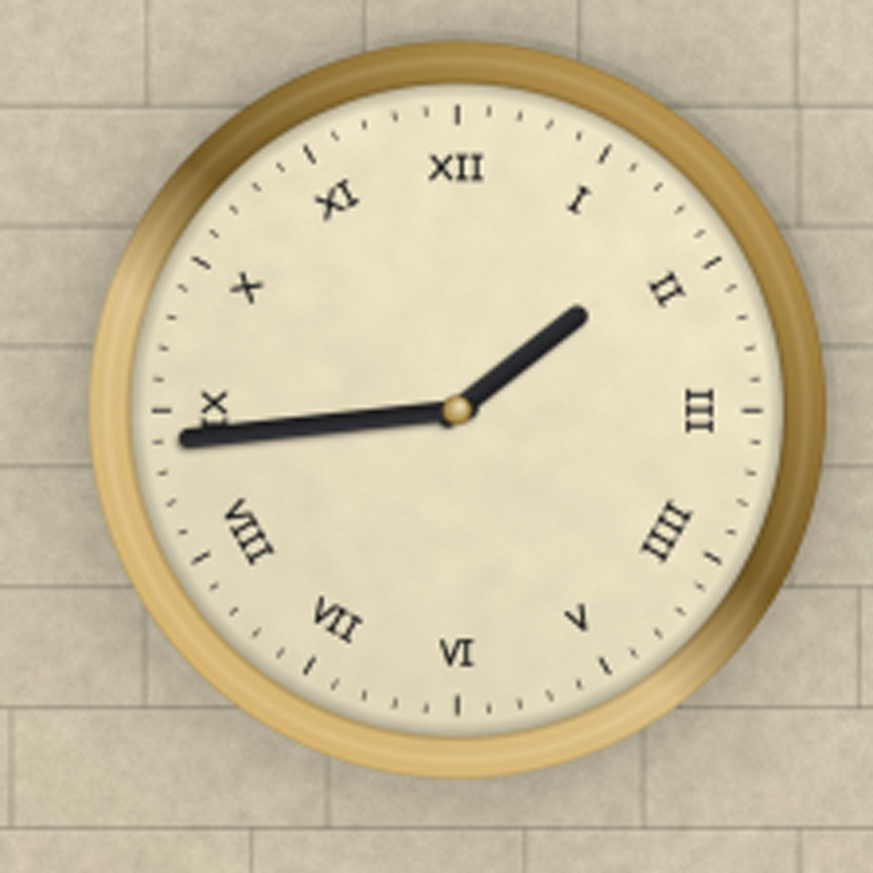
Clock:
1 h 44 min
